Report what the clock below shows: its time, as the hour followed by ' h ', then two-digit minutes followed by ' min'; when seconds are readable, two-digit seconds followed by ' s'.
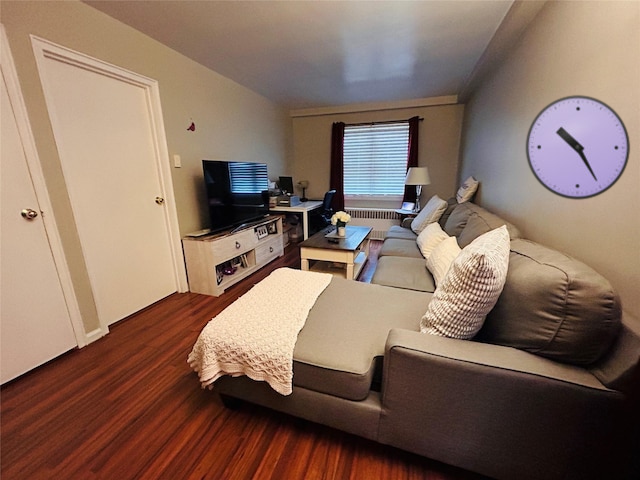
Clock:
10 h 25 min
